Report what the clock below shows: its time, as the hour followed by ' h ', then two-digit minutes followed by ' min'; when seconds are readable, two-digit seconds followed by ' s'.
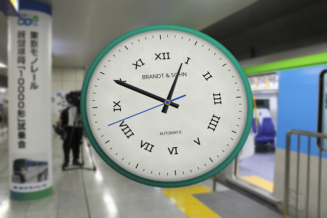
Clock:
12 h 49 min 42 s
